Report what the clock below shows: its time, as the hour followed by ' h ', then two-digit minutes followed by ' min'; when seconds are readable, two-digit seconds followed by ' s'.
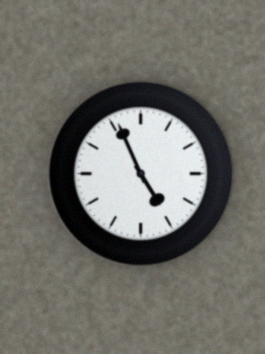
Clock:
4 h 56 min
